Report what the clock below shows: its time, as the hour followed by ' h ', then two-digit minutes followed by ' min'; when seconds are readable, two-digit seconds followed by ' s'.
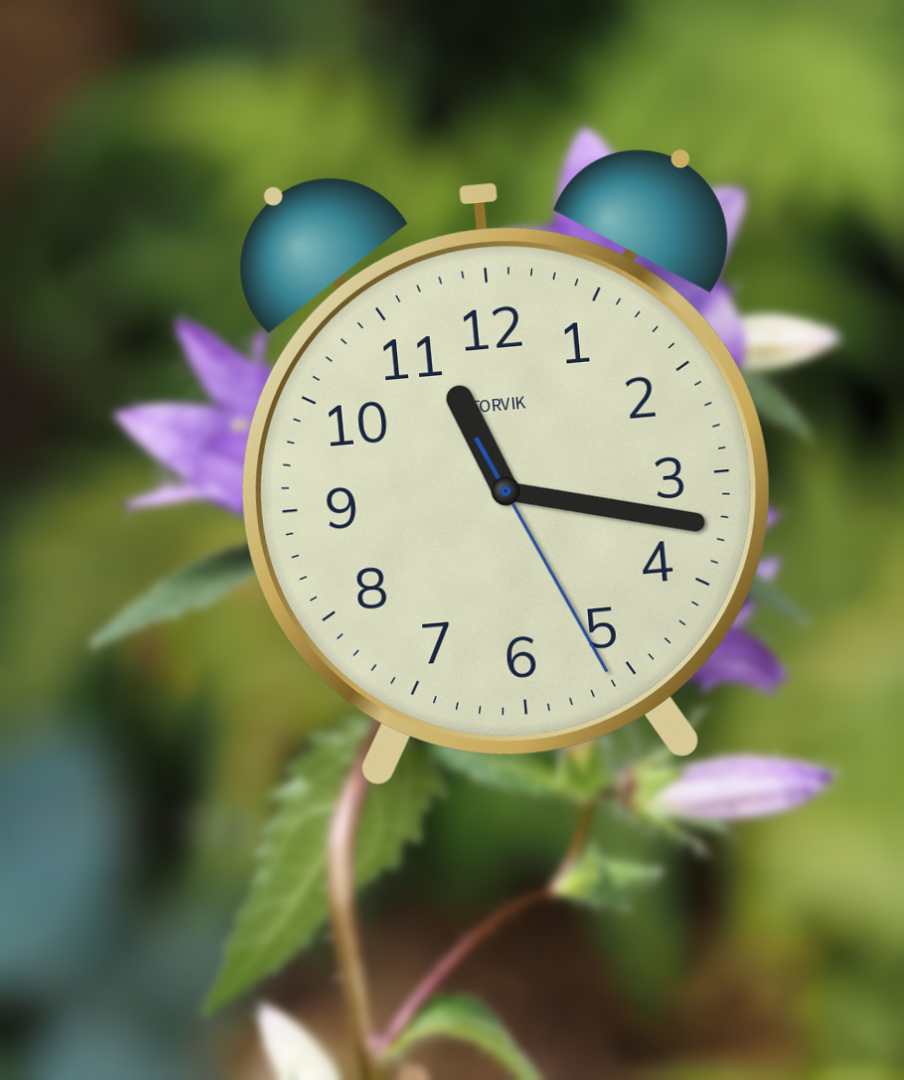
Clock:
11 h 17 min 26 s
